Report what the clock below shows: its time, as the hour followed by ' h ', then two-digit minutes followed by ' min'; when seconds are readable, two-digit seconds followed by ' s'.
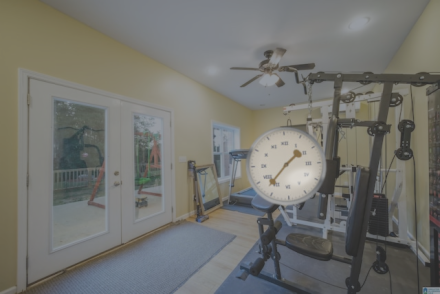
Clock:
1 h 37 min
